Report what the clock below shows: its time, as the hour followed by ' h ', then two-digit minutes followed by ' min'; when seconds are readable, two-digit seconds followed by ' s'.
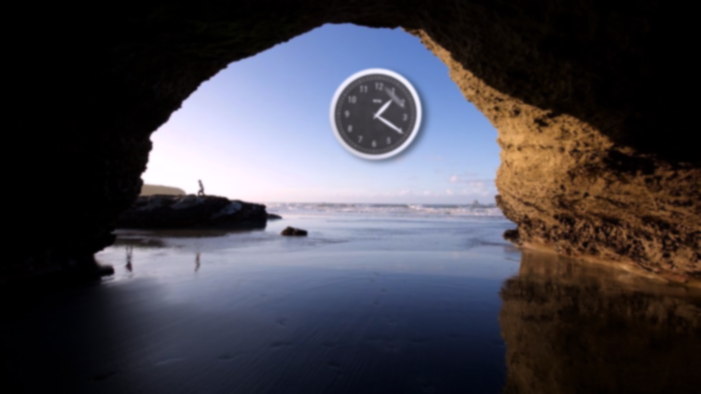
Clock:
1 h 20 min
